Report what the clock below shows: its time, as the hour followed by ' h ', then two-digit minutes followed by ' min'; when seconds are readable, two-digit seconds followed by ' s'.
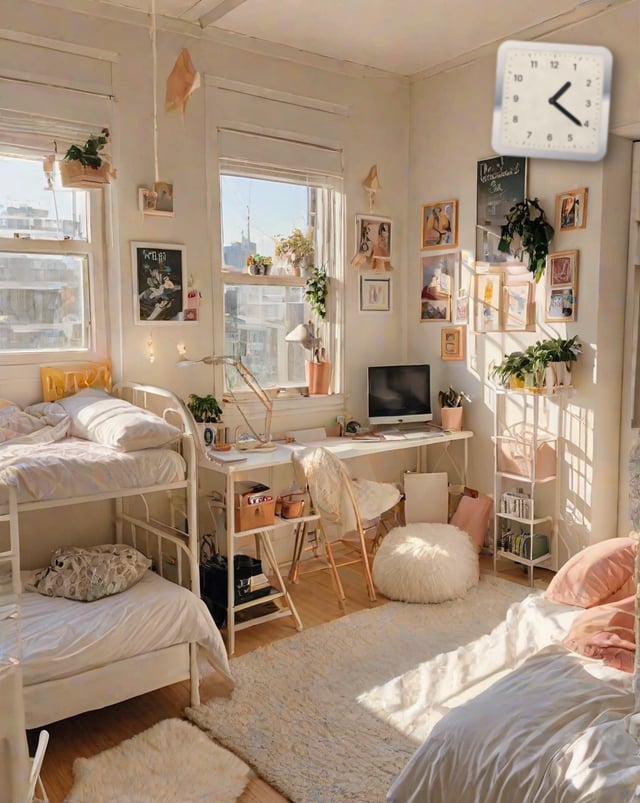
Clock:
1 h 21 min
